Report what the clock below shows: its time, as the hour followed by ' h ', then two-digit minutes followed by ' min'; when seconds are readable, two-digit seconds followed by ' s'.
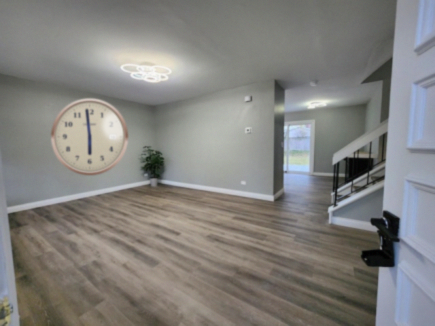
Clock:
5 h 59 min
